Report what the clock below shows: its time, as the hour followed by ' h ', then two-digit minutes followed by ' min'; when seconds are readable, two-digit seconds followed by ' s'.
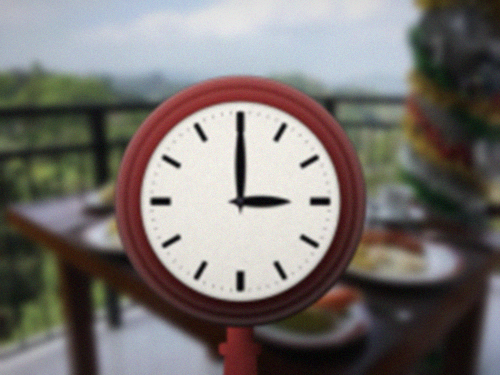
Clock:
3 h 00 min
